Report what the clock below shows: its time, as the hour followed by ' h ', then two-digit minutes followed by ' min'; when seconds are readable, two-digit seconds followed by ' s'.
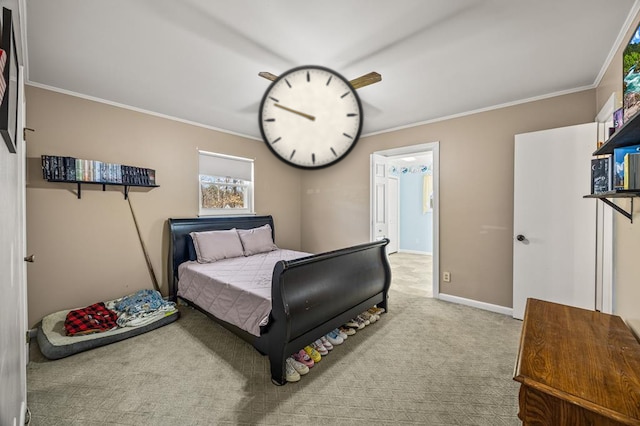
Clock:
9 h 49 min
